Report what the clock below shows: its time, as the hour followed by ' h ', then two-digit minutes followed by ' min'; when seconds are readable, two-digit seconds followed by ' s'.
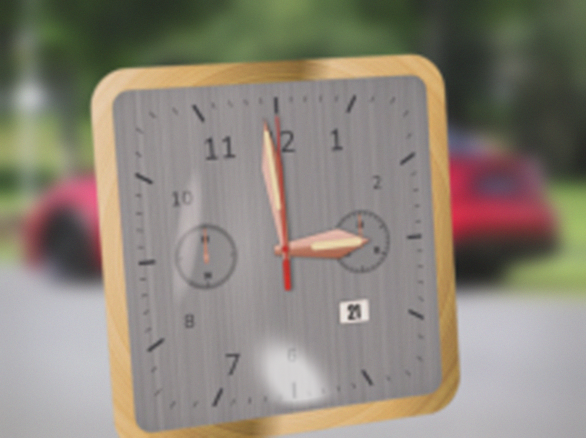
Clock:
2 h 59 min
